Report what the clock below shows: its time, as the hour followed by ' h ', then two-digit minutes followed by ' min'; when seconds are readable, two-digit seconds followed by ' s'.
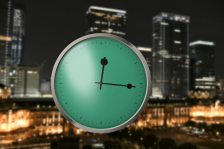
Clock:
12 h 16 min
